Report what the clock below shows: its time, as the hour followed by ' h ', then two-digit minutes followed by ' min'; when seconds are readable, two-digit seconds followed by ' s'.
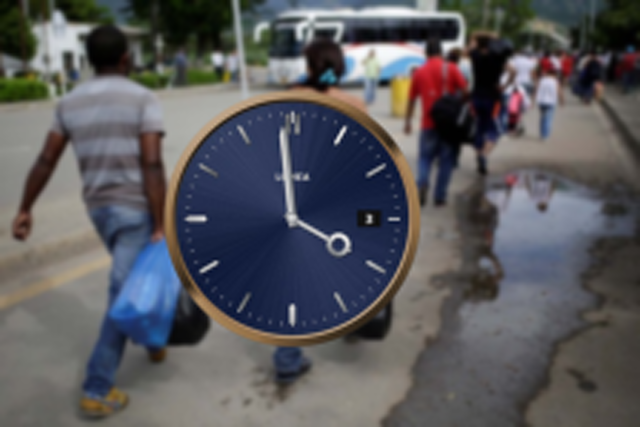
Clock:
3 h 59 min
